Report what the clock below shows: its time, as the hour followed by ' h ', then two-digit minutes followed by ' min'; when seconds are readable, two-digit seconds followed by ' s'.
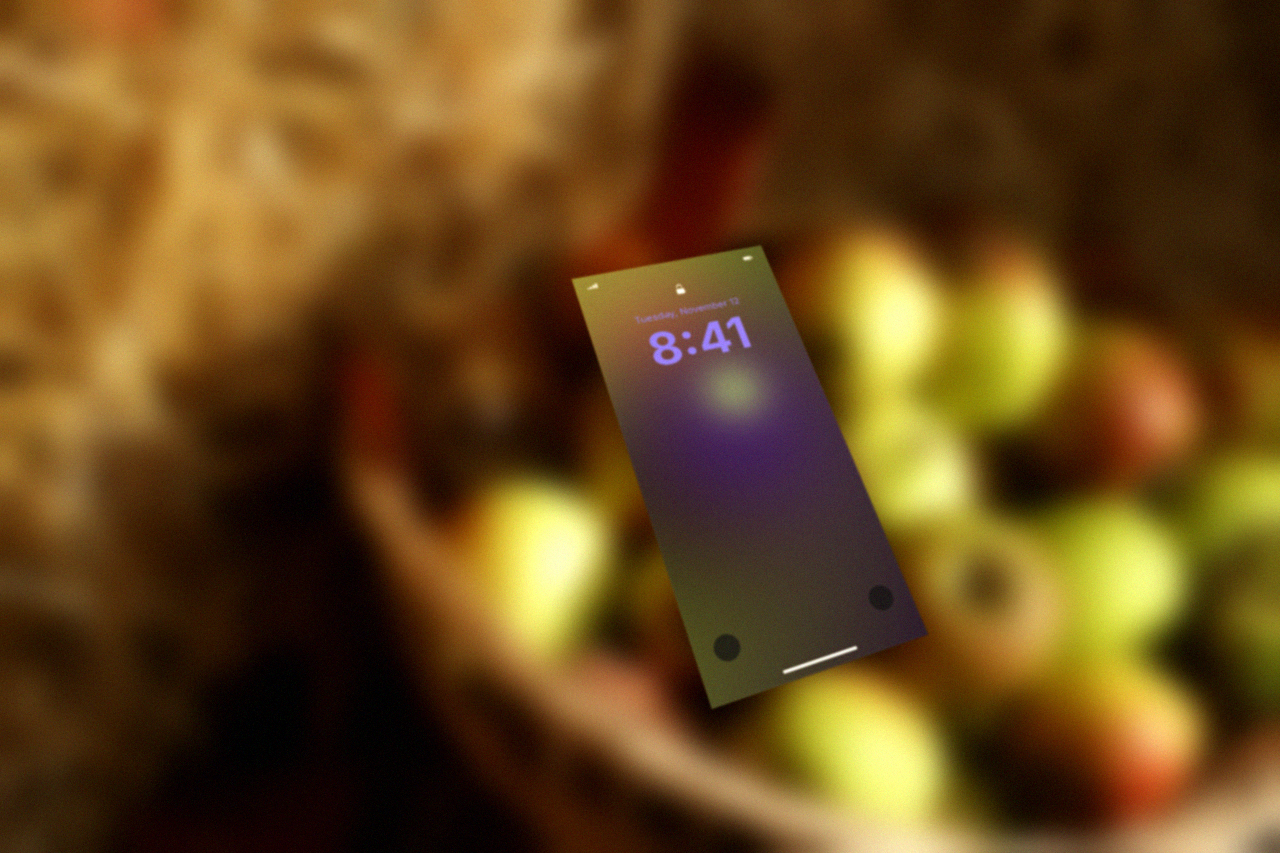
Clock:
8 h 41 min
